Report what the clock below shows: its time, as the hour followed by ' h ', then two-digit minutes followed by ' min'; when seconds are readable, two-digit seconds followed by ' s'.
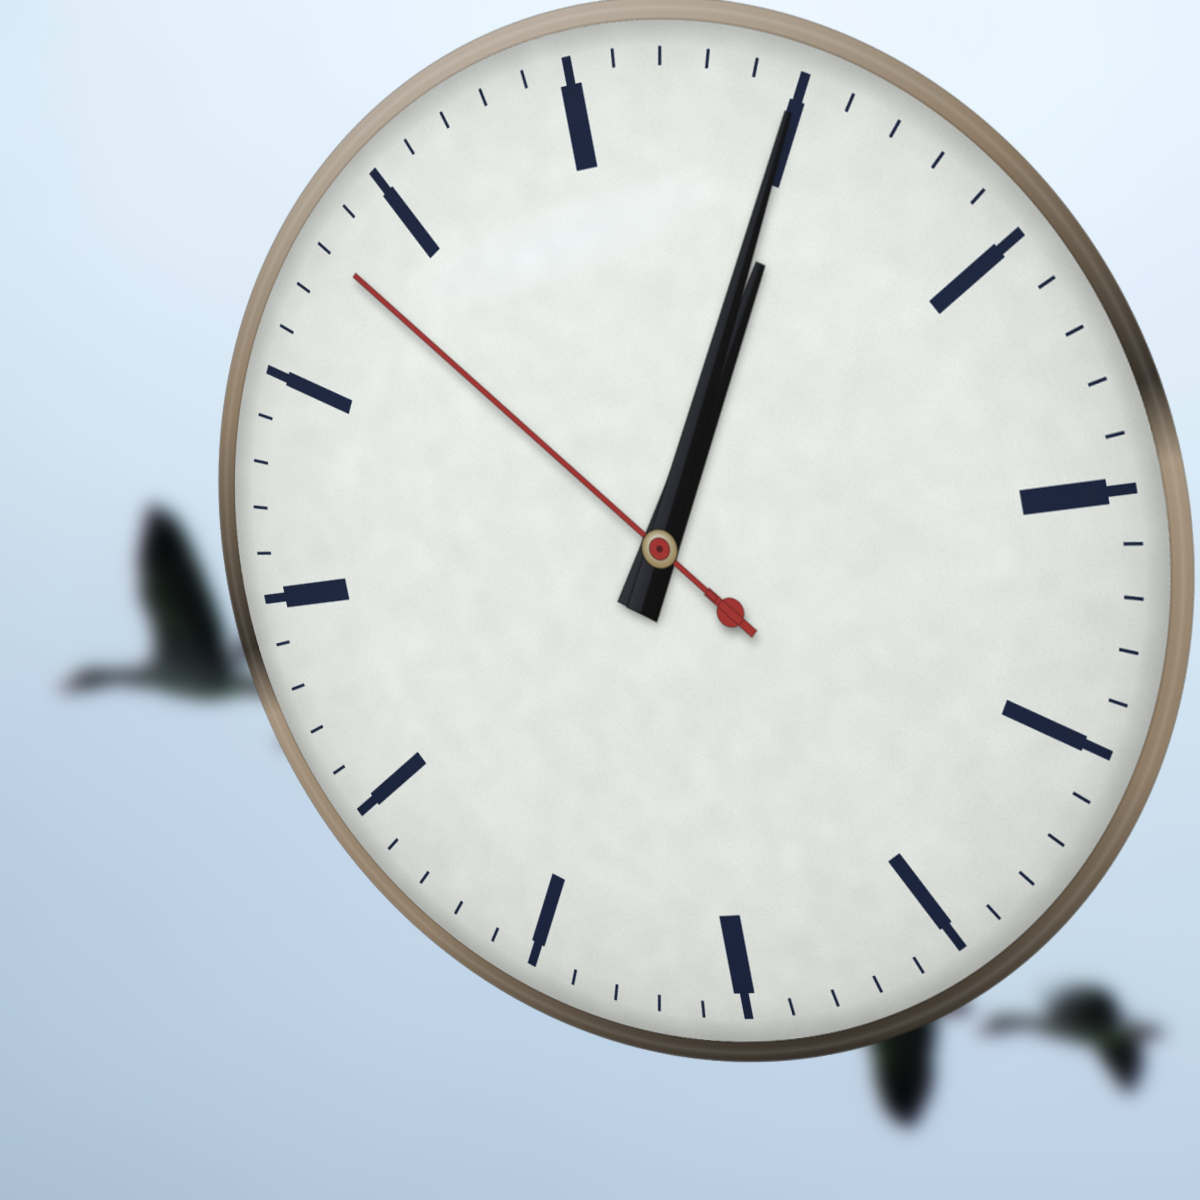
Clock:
1 h 04 min 53 s
